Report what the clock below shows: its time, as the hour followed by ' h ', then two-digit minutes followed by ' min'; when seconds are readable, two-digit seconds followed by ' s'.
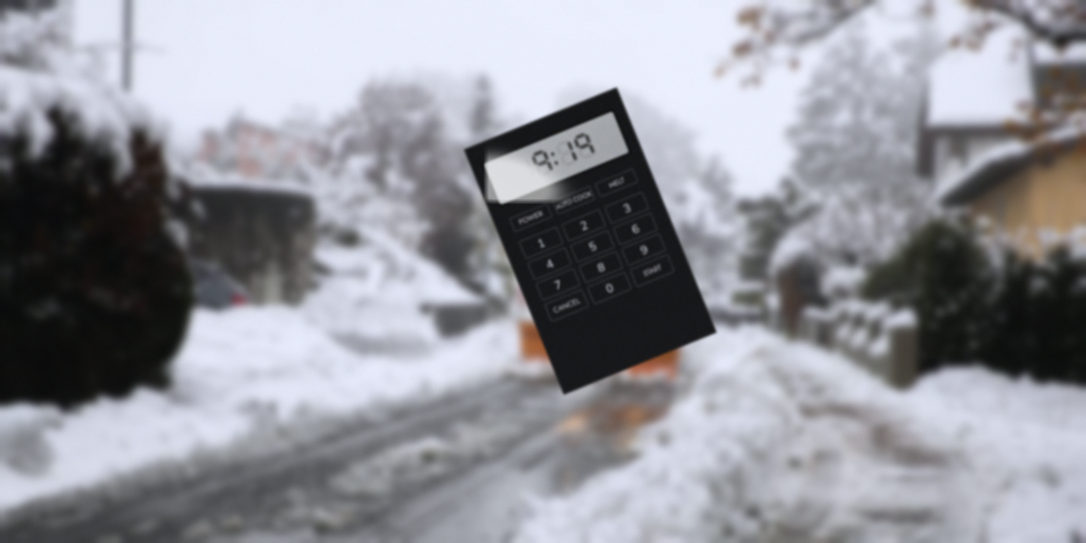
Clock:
9 h 19 min
